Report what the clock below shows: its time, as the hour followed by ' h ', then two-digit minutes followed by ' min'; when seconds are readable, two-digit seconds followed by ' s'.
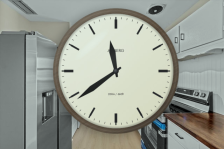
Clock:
11 h 39 min
